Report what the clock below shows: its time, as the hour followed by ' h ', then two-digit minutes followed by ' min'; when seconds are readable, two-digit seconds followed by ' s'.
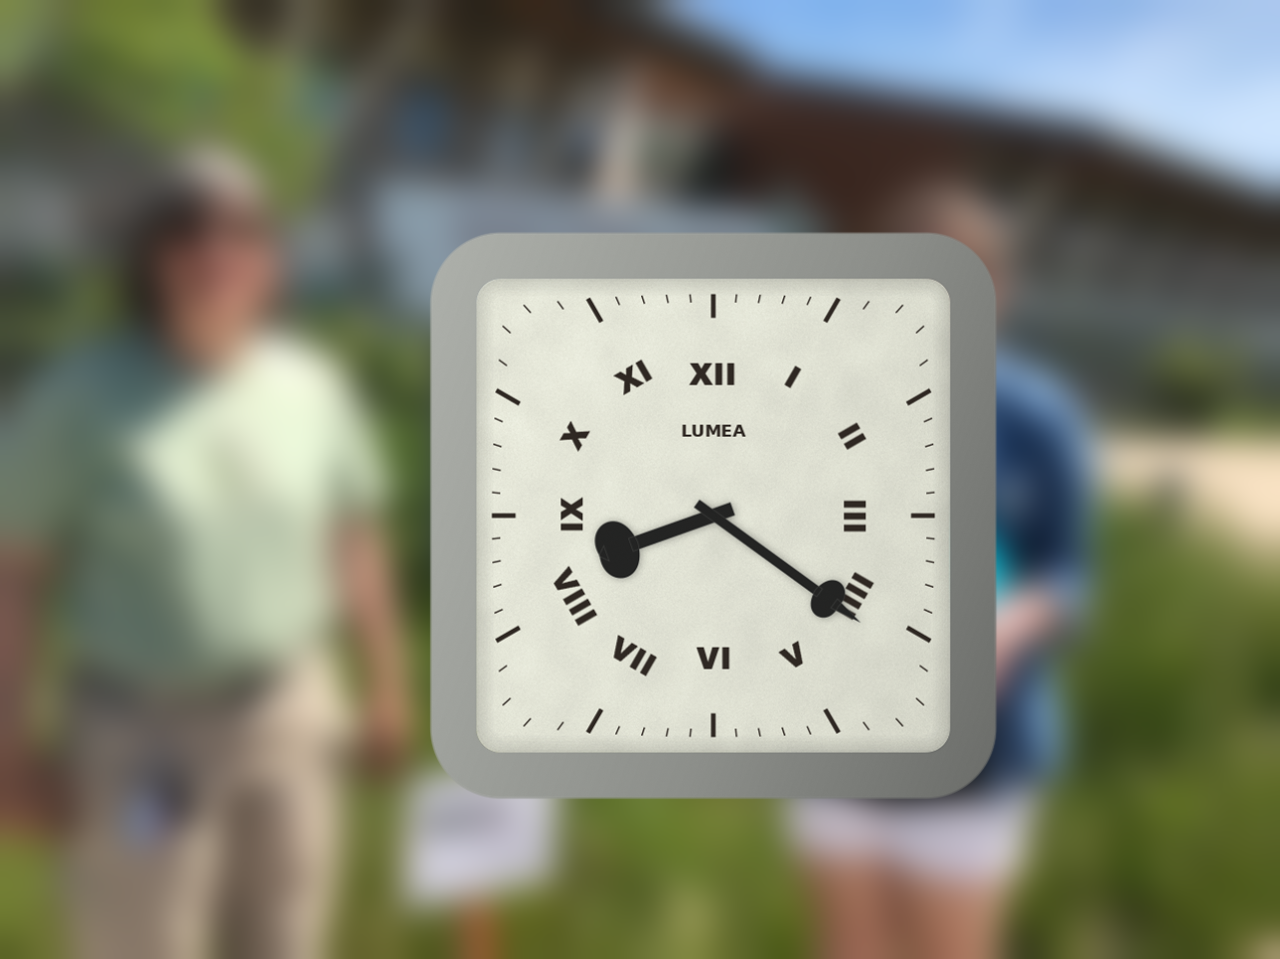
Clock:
8 h 21 min
